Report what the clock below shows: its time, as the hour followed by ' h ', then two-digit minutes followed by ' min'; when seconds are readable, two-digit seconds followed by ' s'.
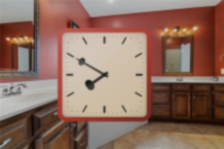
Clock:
7 h 50 min
